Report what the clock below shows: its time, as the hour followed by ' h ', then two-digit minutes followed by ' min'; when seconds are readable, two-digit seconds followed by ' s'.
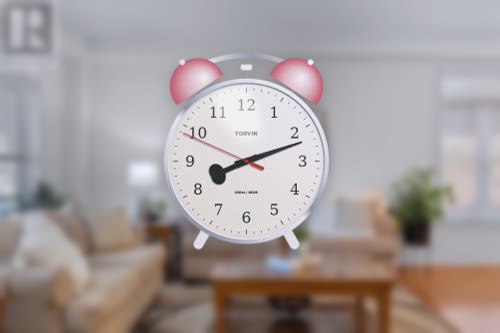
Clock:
8 h 11 min 49 s
